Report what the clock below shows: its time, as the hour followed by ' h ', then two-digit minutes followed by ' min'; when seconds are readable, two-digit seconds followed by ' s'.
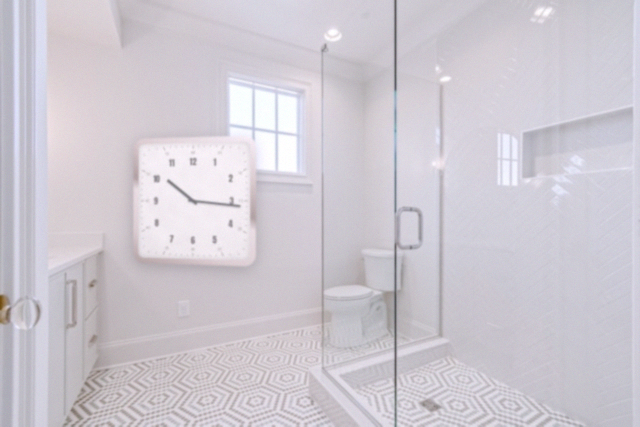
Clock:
10 h 16 min
